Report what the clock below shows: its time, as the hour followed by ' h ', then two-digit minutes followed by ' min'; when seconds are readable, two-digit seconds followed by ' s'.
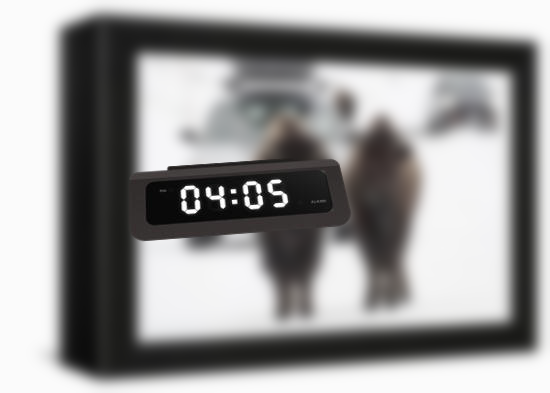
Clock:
4 h 05 min
